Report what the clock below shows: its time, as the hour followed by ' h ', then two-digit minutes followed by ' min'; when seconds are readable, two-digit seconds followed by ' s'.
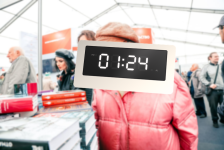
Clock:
1 h 24 min
